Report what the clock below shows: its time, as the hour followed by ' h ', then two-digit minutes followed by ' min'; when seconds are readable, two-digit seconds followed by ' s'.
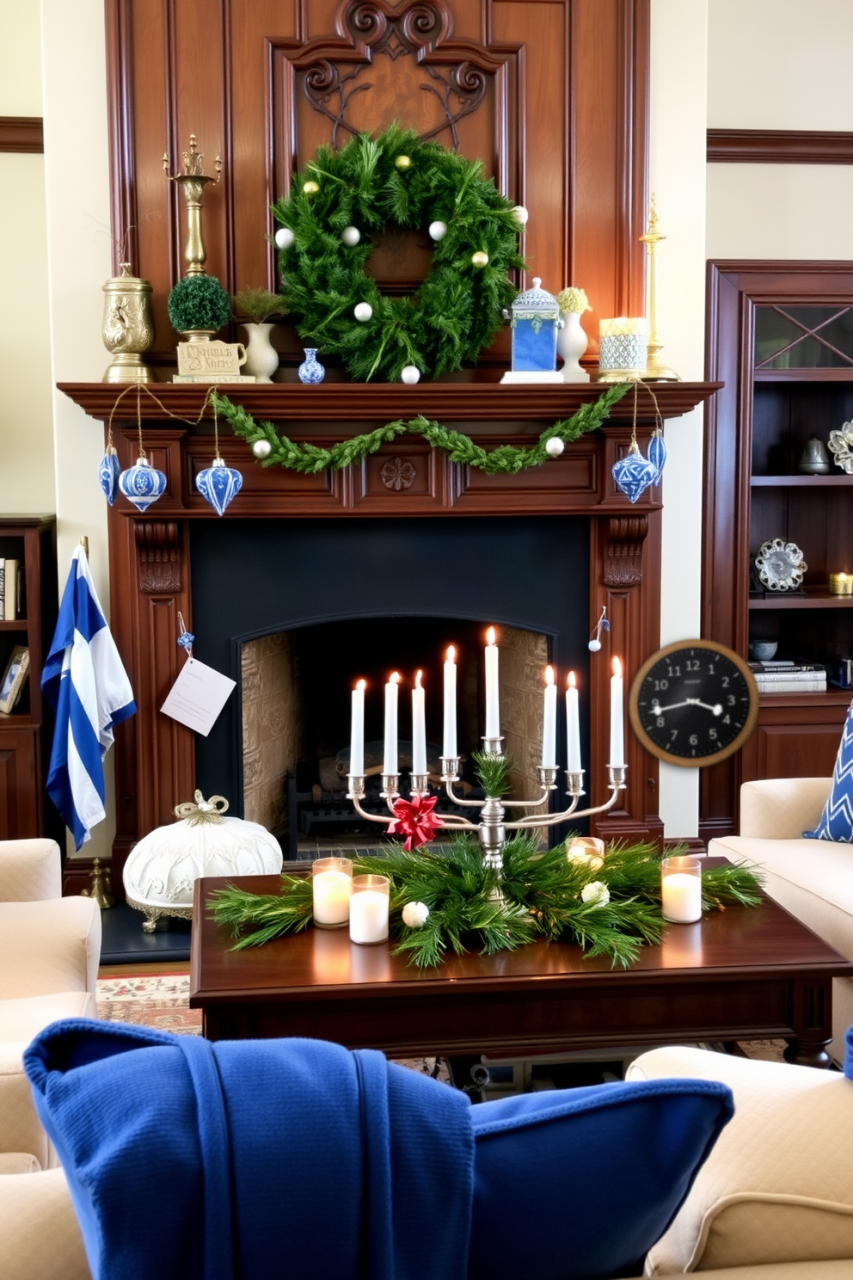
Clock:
3 h 43 min
